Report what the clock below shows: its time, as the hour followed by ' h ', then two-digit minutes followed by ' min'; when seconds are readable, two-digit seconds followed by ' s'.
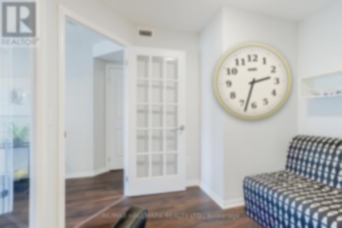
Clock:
2 h 33 min
